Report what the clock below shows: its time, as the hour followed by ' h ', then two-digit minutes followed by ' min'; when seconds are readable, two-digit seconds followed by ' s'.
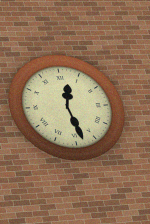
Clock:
12 h 28 min
